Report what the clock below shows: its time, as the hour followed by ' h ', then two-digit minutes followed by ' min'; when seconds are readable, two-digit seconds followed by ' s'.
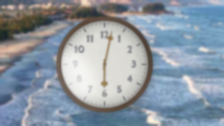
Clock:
6 h 02 min
